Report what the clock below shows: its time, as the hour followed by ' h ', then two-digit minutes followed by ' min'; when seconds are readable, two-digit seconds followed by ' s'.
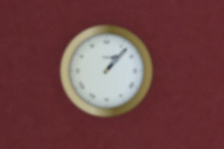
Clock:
1 h 07 min
